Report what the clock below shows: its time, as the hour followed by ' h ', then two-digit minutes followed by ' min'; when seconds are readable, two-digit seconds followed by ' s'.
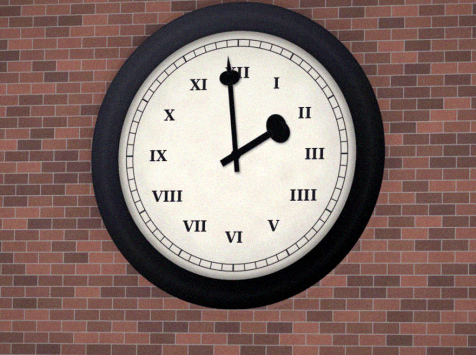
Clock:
1 h 59 min
